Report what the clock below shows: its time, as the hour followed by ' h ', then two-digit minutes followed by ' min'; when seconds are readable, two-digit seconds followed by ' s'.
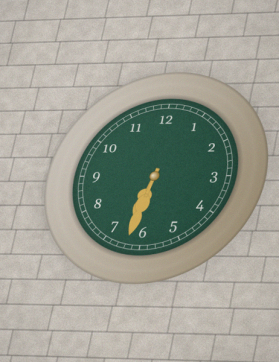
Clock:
6 h 32 min
